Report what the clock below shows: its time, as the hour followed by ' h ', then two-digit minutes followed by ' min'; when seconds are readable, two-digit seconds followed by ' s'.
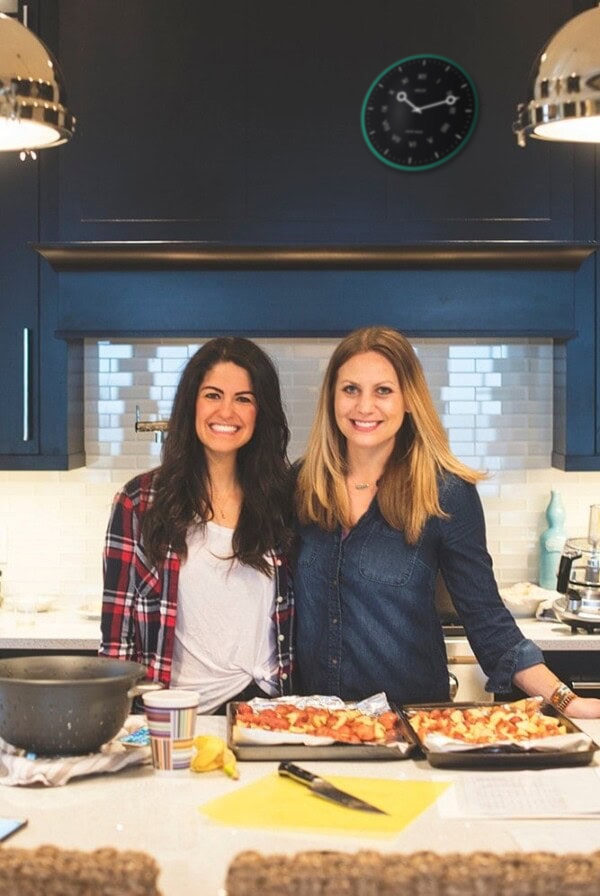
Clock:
10 h 12 min
